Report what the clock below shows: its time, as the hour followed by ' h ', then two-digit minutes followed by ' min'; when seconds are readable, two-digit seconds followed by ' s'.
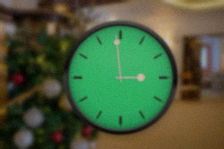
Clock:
2 h 59 min
